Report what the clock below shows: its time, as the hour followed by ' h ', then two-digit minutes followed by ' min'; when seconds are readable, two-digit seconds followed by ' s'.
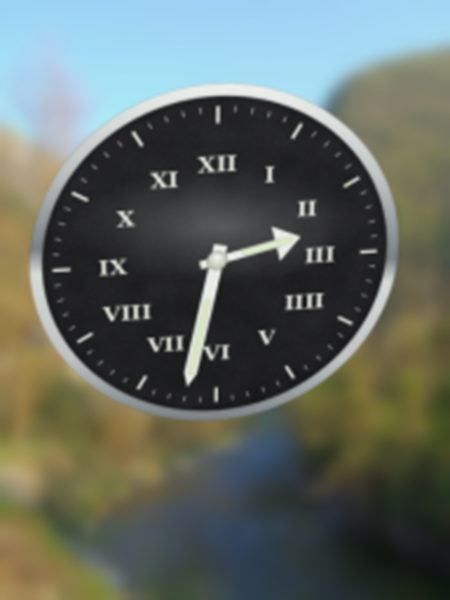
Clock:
2 h 32 min
